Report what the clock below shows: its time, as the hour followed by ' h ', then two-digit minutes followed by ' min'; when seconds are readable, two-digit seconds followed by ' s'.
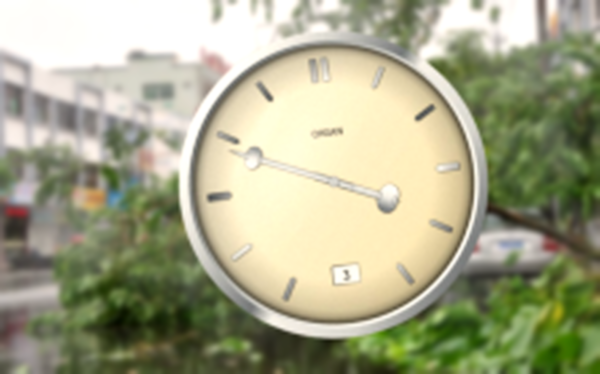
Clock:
3 h 49 min
